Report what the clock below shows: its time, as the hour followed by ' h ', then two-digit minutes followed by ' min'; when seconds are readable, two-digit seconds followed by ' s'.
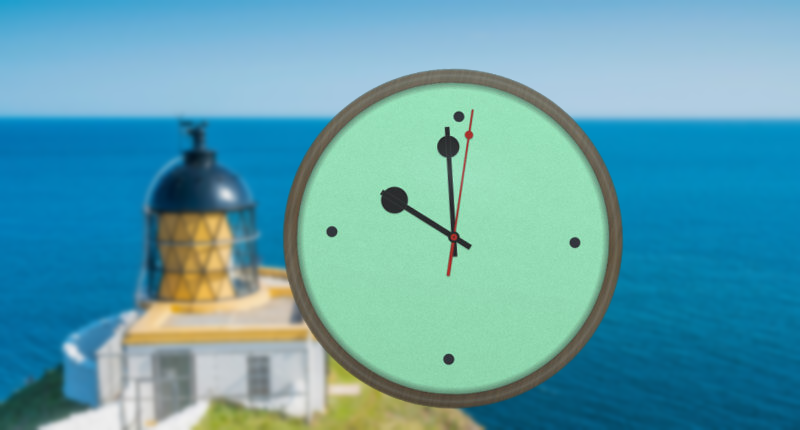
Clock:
9 h 59 min 01 s
